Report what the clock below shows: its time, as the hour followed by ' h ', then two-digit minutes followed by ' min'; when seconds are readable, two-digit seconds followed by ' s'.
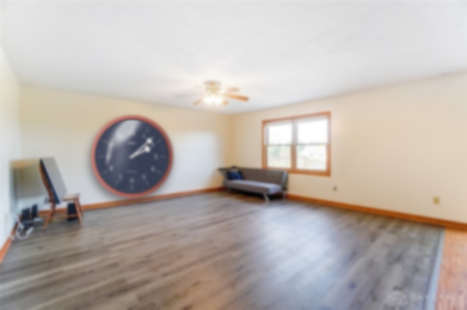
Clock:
2 h 08 min
